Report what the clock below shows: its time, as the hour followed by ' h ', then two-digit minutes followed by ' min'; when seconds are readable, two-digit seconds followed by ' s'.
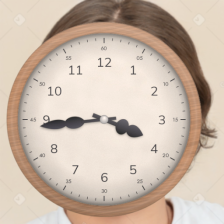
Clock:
3 h 44 min
